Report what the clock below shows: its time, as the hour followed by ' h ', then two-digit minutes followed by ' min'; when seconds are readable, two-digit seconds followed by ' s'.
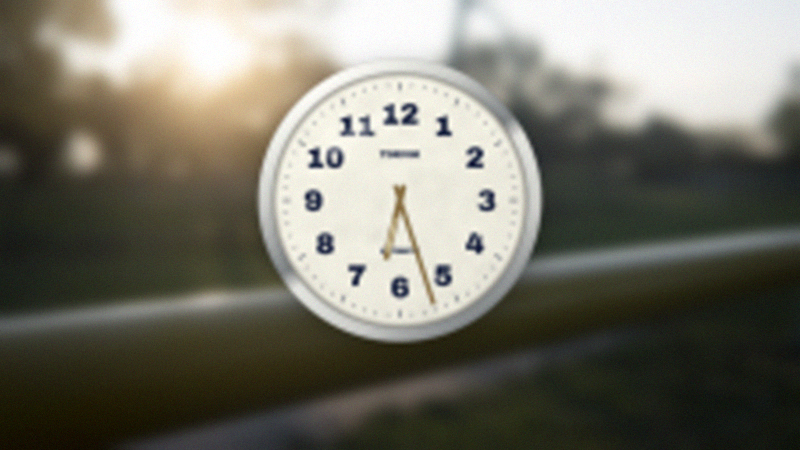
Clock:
6 h 27 min
